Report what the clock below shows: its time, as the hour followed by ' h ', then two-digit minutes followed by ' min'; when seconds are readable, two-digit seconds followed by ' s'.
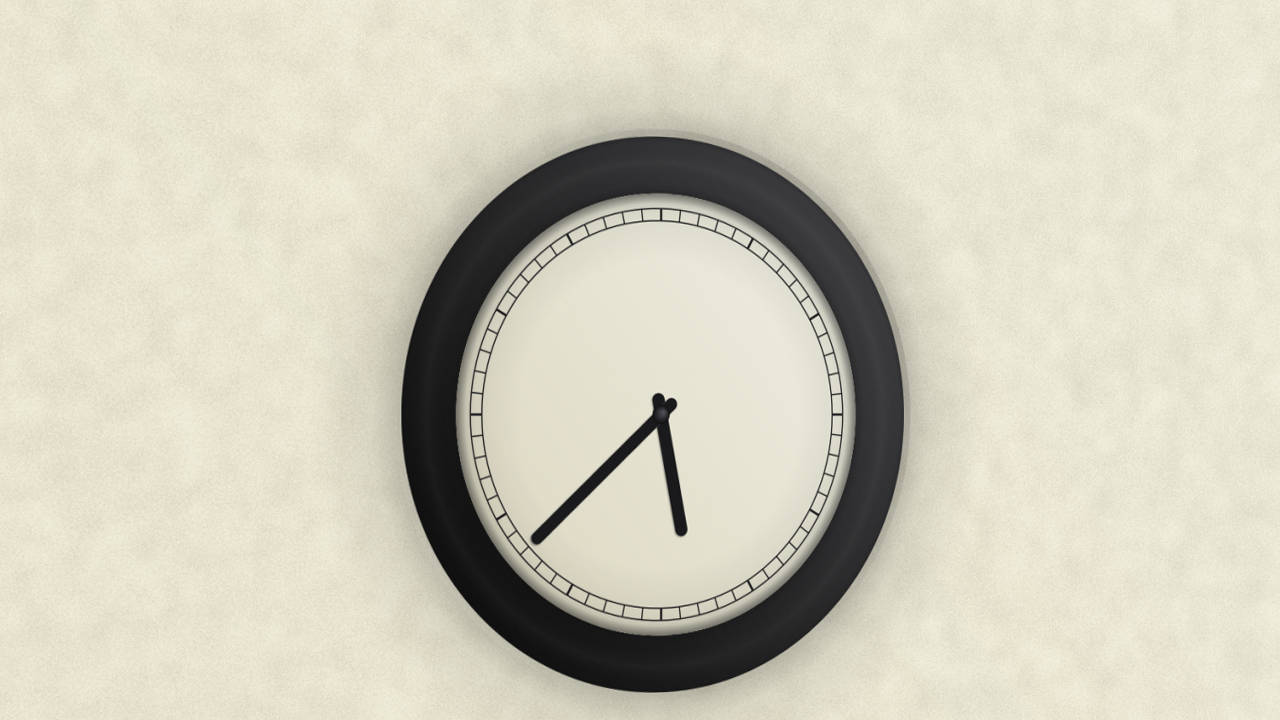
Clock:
5 h 38 min
